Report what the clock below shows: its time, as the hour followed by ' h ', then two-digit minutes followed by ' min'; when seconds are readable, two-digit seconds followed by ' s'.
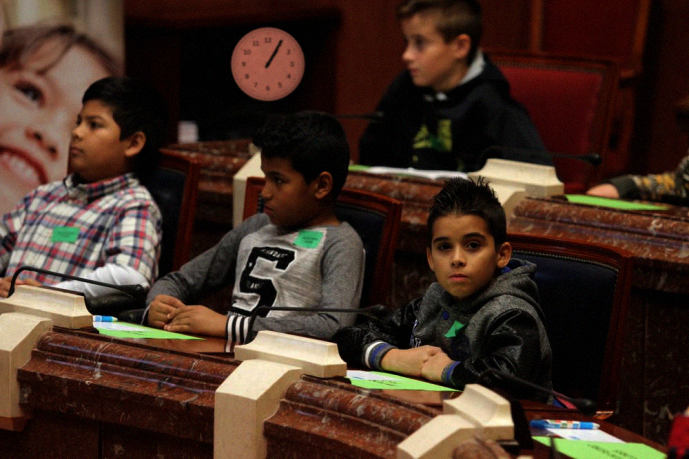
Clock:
1 h 05 min
